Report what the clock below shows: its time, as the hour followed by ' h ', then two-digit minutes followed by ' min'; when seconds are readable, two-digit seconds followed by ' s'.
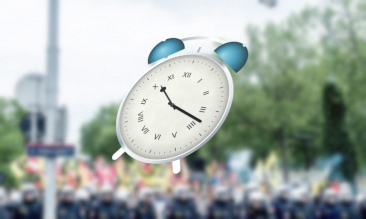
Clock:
10 h 18 min
